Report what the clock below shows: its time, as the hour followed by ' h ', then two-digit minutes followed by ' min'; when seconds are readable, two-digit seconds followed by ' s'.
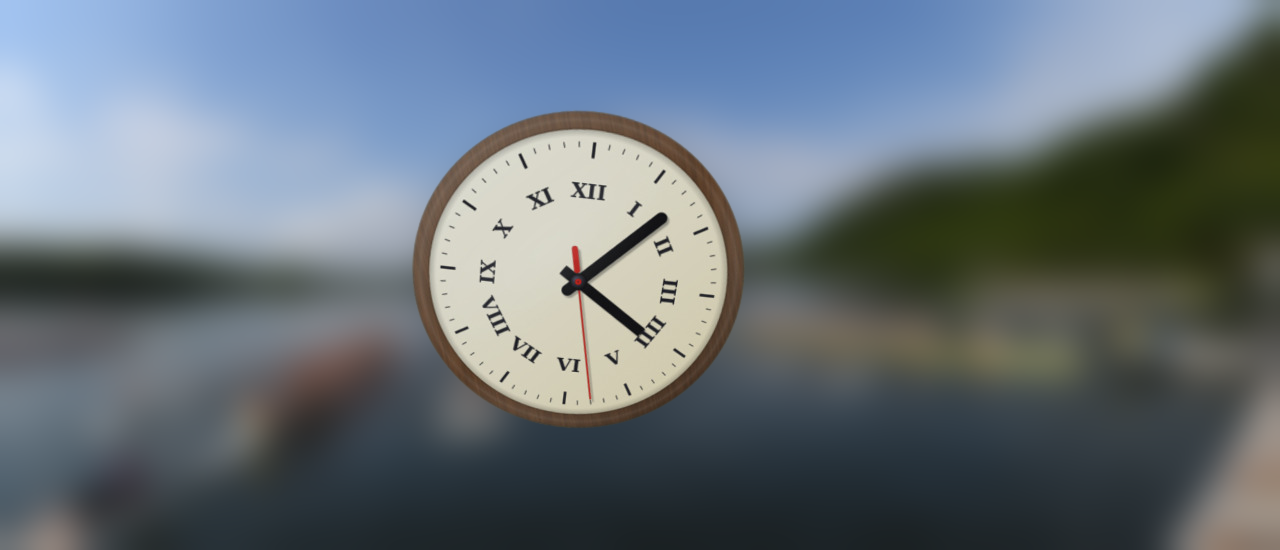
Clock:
4 h 07 min 28 s
